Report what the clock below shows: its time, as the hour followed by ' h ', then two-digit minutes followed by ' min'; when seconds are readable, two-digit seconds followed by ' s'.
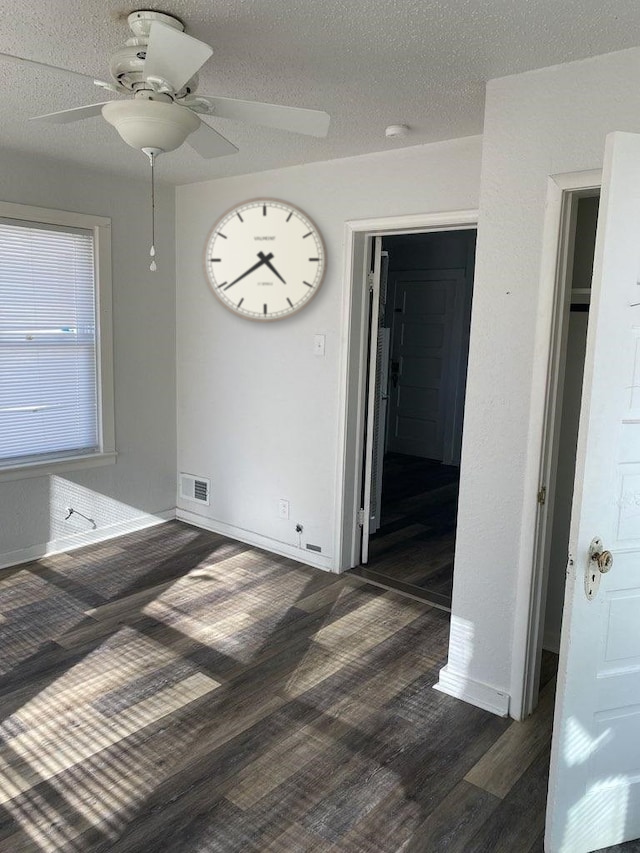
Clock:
4 h 39 min
